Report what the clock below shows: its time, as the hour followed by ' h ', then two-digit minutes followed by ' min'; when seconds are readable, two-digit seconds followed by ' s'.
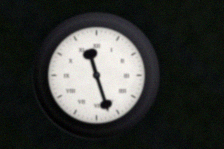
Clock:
11 h 27 min
